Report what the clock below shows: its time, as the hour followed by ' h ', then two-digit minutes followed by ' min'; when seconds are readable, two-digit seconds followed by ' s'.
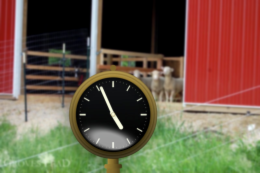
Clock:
4 h 56 min
